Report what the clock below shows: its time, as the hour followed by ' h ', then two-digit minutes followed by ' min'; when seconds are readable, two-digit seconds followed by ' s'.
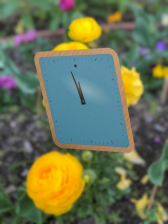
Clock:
11 h 58 min
